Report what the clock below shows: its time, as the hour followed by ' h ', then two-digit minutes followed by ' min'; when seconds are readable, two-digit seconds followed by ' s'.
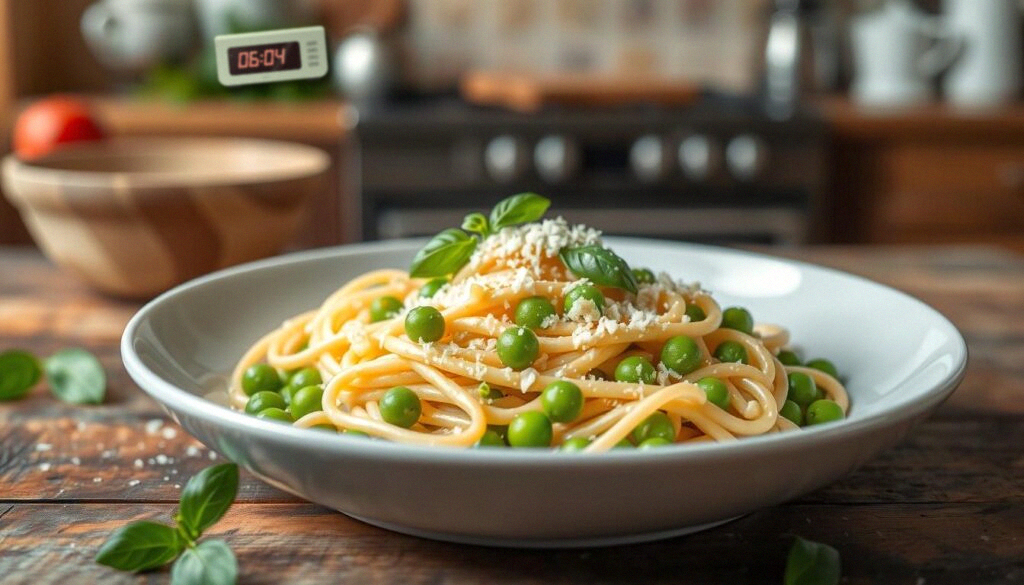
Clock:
6 h 04 min
